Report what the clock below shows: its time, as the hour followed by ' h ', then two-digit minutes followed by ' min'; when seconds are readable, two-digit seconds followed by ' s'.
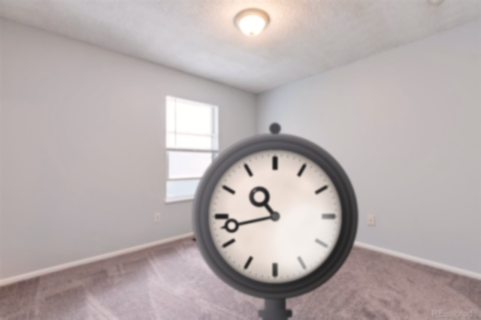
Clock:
10 h 43 min
